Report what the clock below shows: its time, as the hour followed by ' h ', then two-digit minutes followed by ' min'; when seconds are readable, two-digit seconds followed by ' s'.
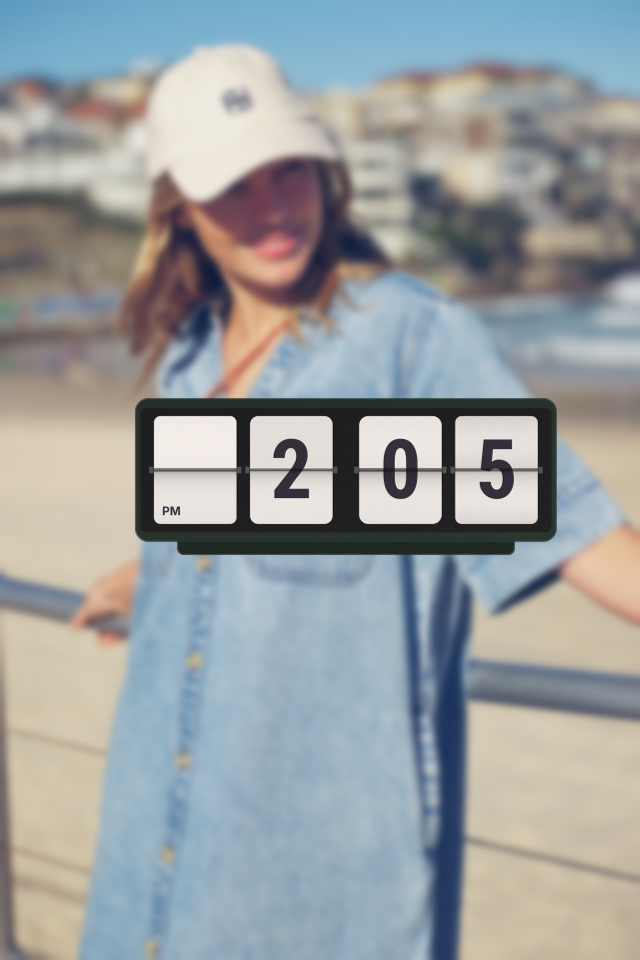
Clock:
2 h 05 min
